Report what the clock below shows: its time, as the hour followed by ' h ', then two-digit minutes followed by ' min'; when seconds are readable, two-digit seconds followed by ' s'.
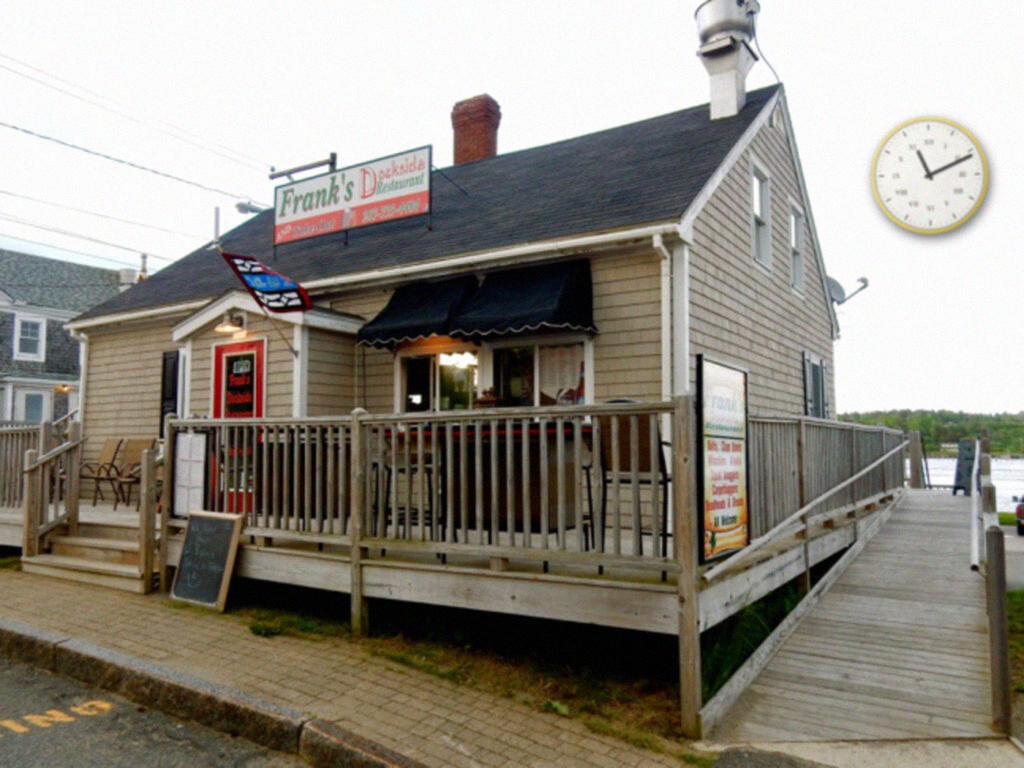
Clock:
11 h 11 min
